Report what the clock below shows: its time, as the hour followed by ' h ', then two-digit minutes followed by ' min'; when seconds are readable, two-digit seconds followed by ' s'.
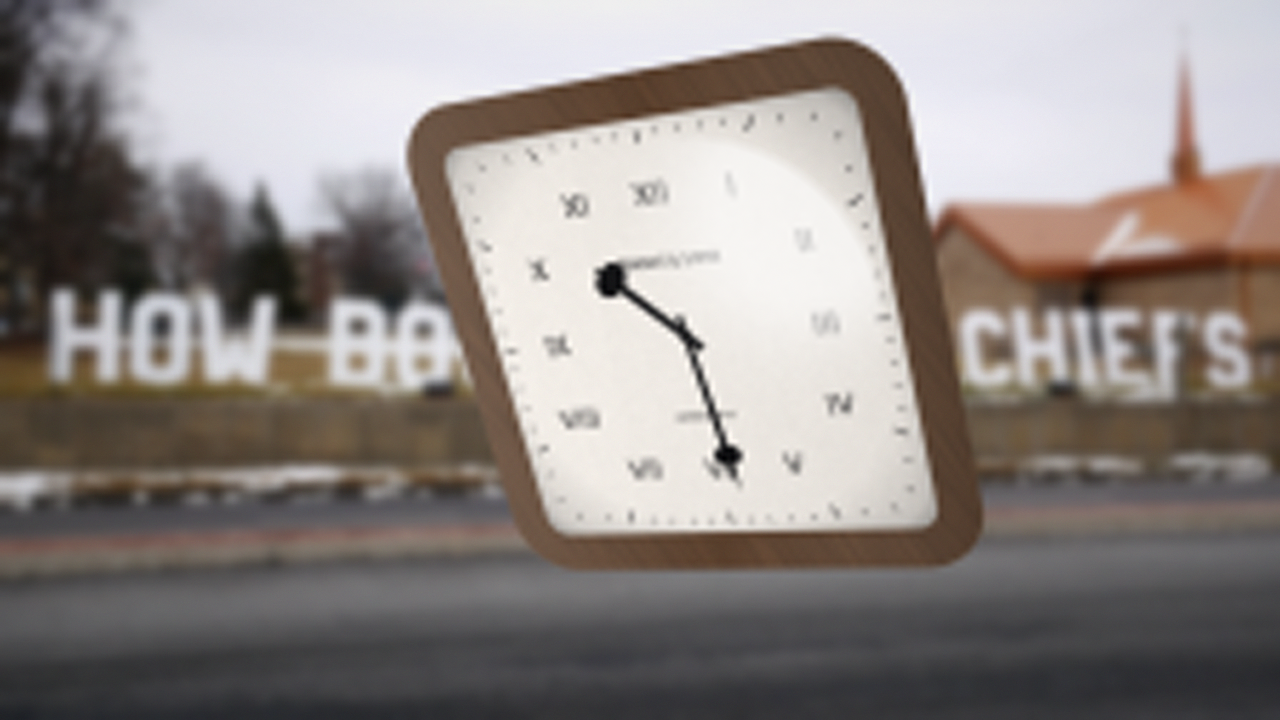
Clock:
10 h 29 min
